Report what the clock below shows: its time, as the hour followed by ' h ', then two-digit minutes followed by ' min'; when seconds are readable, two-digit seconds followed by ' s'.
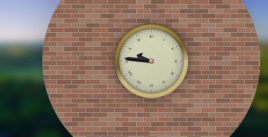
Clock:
9 h 46 min
